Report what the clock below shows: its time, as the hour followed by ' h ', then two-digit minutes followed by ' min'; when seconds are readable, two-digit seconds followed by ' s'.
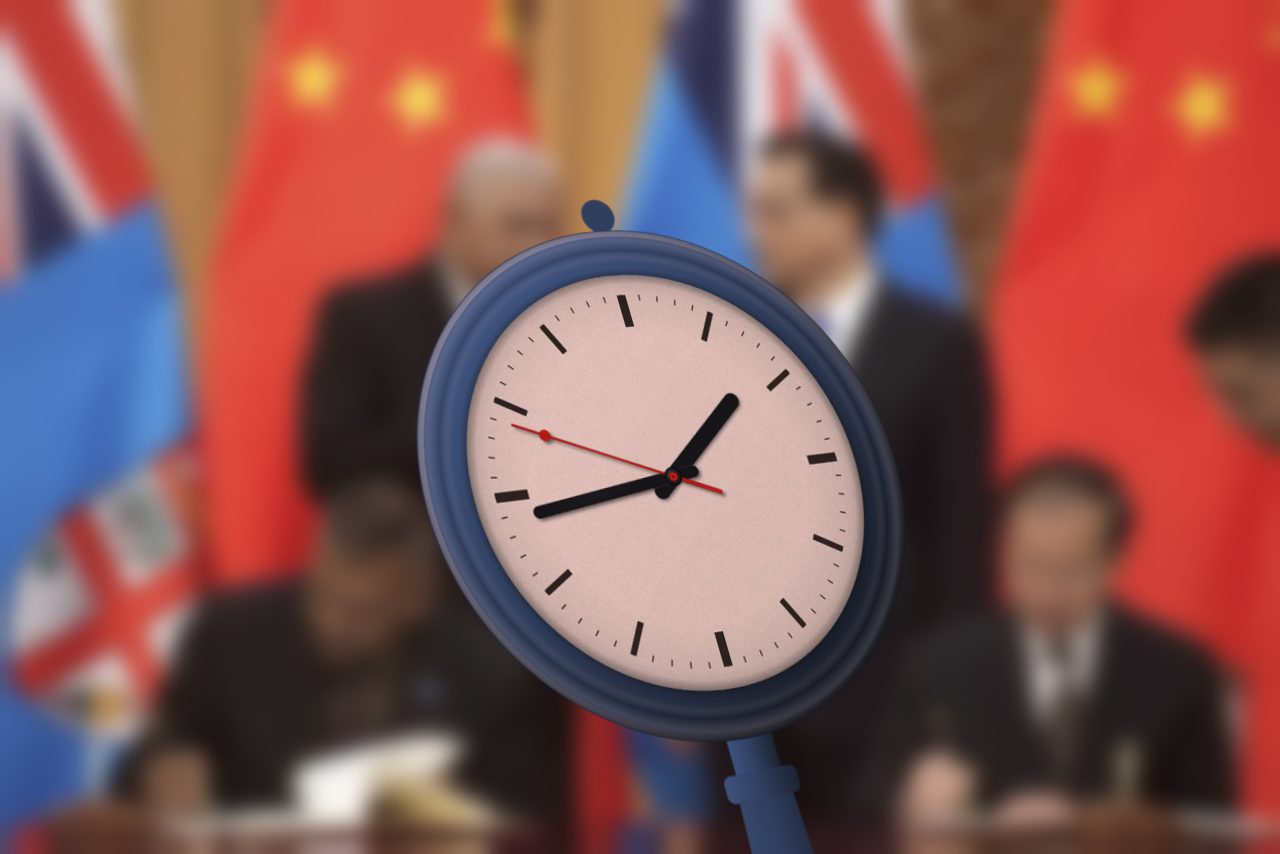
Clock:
1 h 43 min 49 s
